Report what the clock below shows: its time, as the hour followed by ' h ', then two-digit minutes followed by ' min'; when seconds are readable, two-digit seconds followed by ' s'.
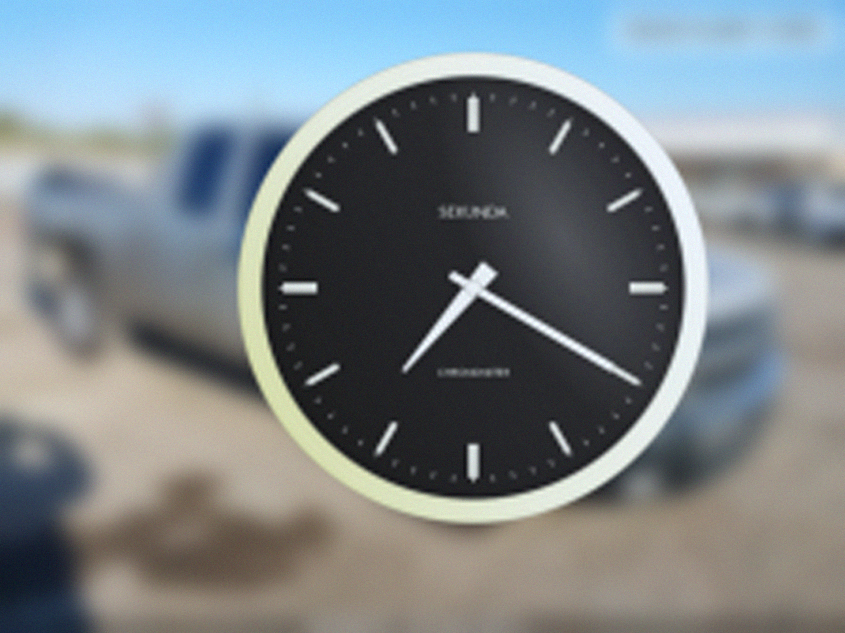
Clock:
7 h 20 min
